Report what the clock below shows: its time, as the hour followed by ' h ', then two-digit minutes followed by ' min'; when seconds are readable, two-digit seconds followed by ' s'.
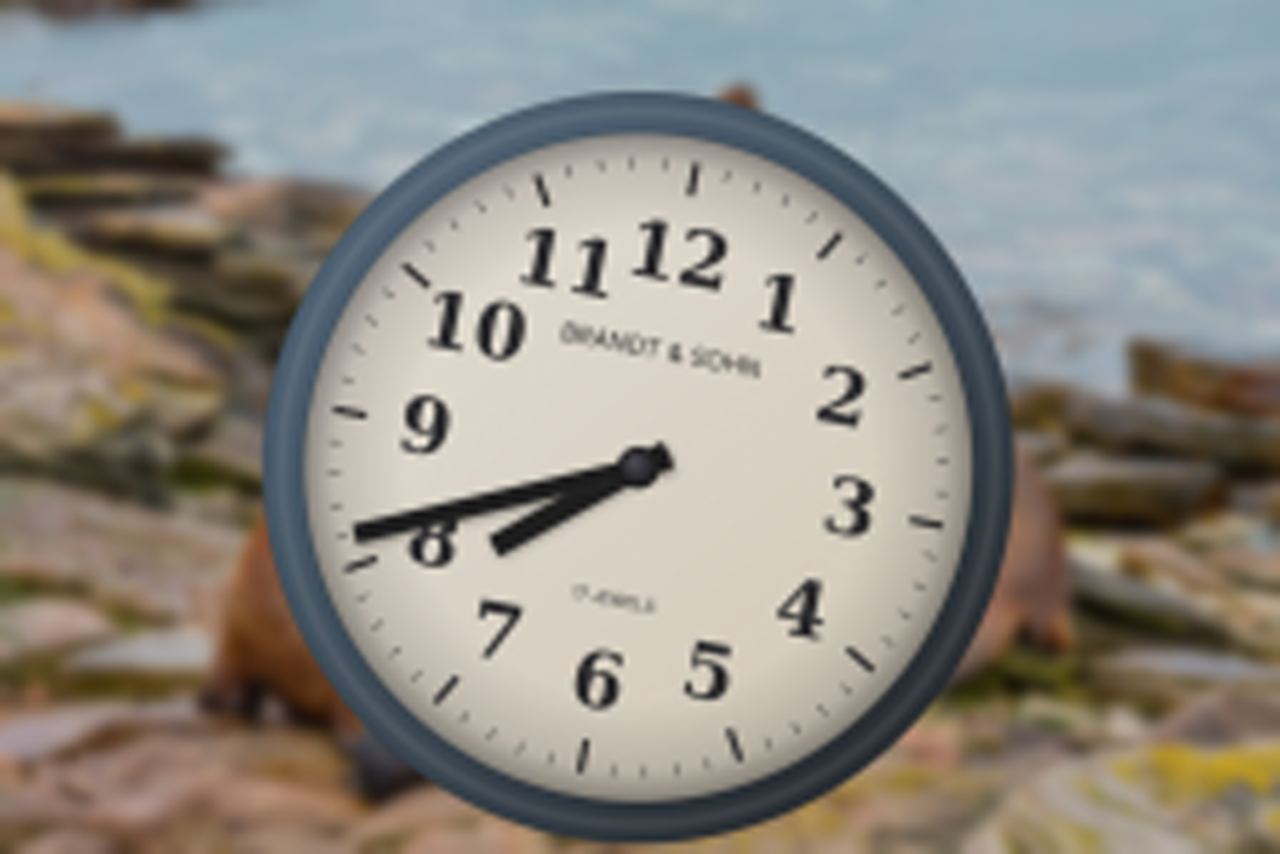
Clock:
7 h 41 min
